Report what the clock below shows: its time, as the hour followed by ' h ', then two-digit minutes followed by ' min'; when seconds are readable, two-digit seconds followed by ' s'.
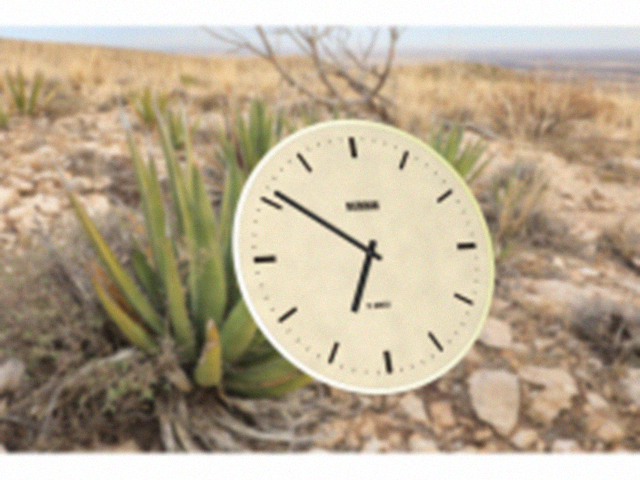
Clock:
6 h 51 min
